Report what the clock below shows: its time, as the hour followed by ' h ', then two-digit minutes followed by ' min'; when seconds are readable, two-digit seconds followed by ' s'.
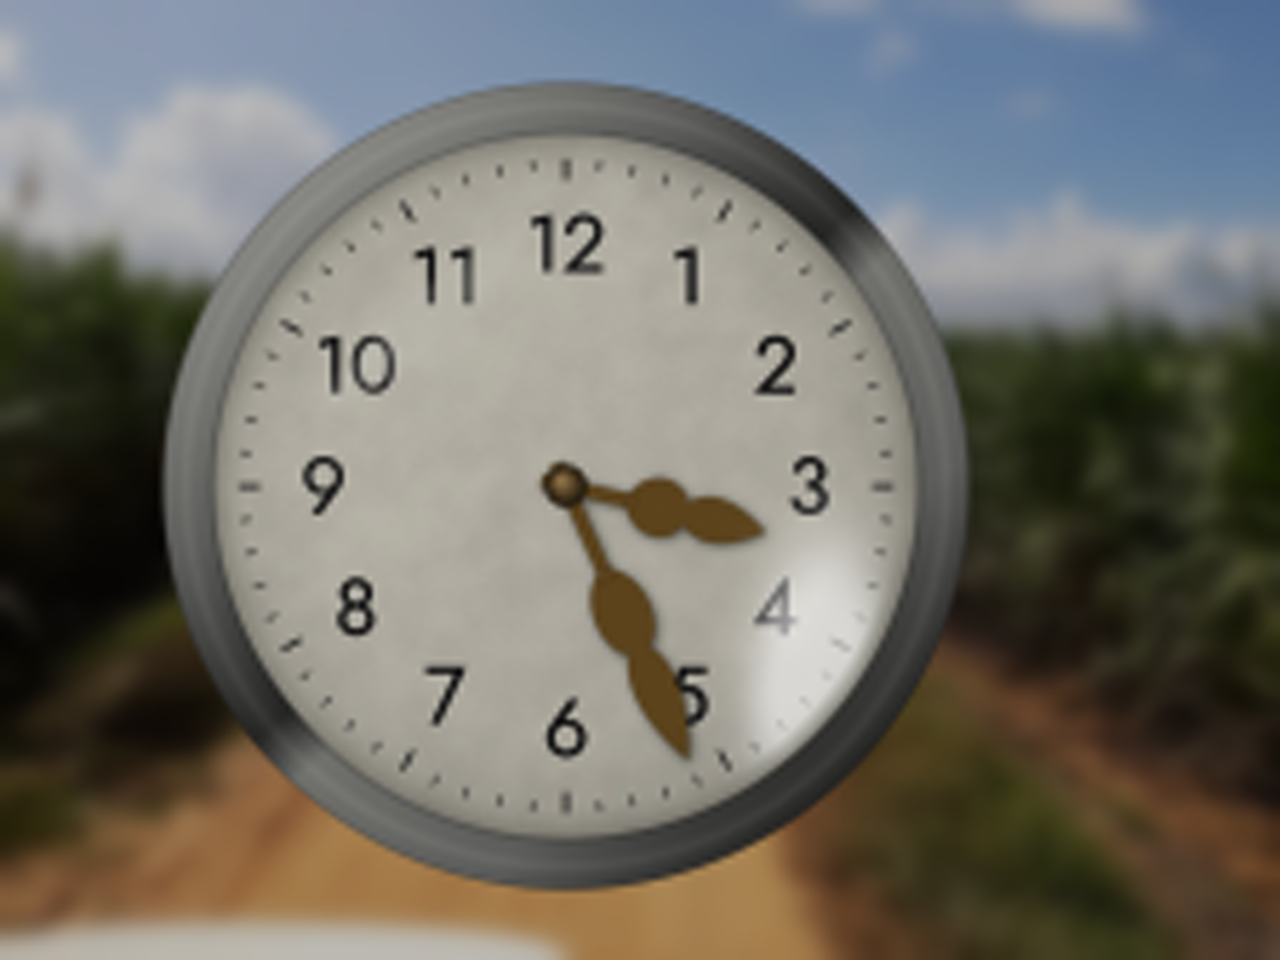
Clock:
3 h 26 min
